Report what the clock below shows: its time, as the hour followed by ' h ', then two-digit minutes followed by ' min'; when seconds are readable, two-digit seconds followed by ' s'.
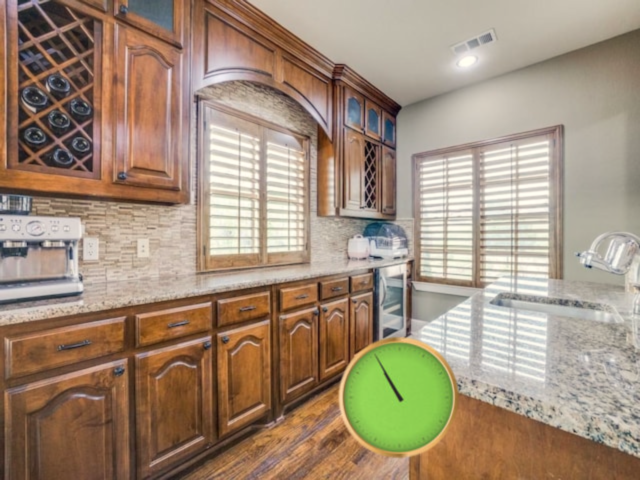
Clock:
10 h 55 min
